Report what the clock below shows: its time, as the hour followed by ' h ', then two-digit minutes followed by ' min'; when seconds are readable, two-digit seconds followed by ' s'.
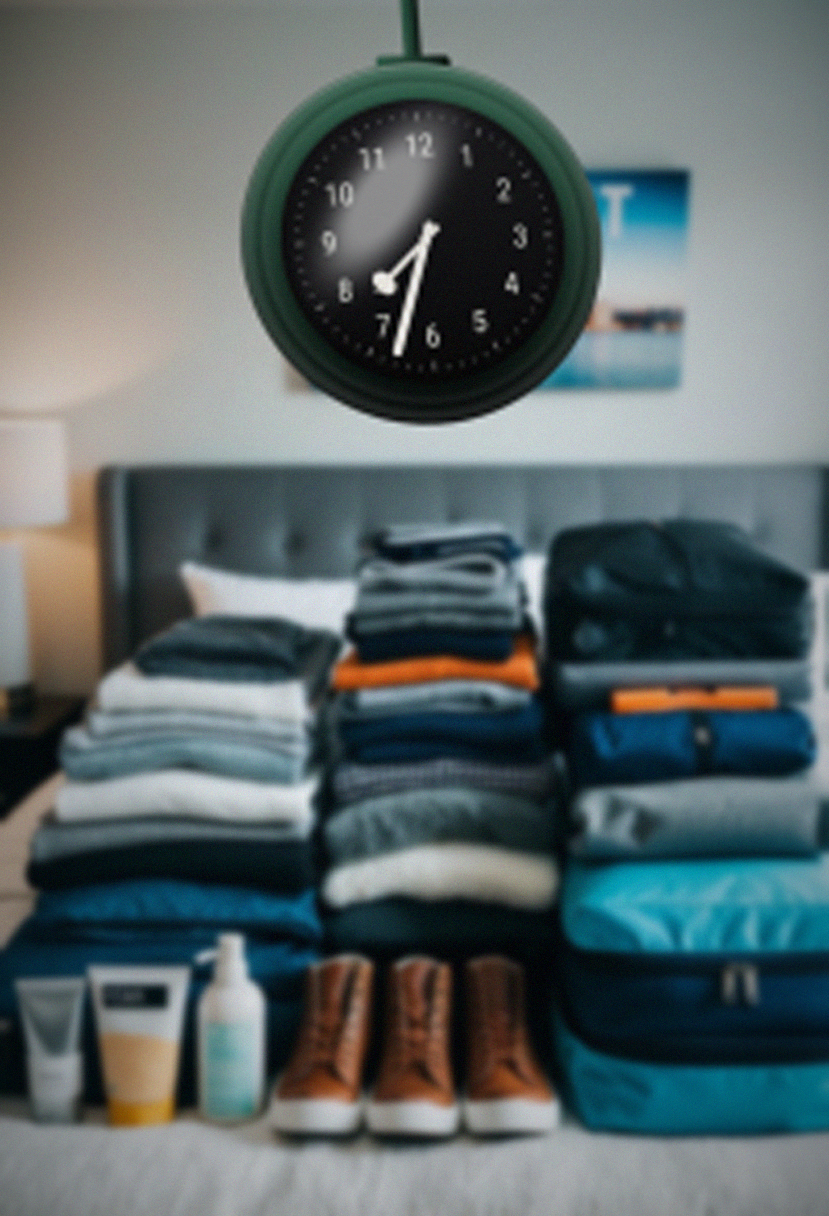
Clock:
7 h 33 min
